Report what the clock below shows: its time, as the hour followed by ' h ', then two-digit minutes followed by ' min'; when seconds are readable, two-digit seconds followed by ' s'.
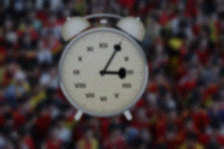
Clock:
3 h 05 min
